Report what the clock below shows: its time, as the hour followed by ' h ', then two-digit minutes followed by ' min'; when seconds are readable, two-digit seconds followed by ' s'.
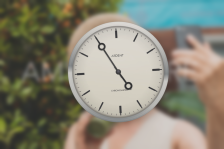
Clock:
4 h 55 min
